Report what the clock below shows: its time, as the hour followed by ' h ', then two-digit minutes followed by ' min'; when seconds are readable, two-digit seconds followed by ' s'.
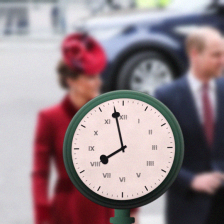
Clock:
7 h 58 min
